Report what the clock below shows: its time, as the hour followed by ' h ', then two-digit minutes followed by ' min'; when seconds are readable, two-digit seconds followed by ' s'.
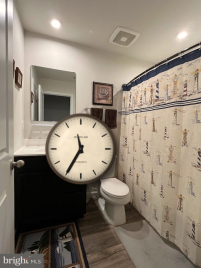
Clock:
11 h 35 min
